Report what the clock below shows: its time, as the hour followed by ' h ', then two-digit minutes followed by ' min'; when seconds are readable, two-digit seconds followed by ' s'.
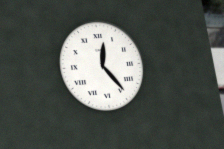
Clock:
12 h 24 min
